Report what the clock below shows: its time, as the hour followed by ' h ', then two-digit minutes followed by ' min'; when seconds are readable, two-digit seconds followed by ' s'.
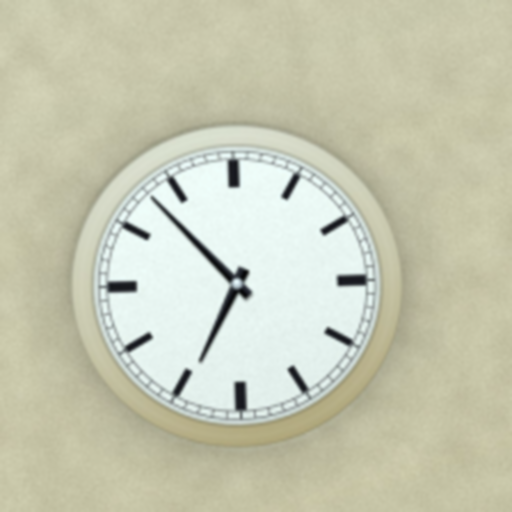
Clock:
6 h 53 min
